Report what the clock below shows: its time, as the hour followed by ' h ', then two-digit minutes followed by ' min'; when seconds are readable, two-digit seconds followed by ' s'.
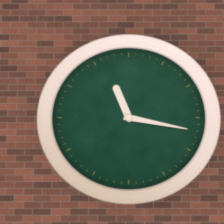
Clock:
11 h 17 min
